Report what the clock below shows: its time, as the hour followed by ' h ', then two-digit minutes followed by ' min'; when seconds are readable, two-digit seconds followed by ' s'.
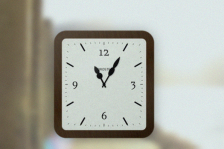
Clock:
11 h 05 min
